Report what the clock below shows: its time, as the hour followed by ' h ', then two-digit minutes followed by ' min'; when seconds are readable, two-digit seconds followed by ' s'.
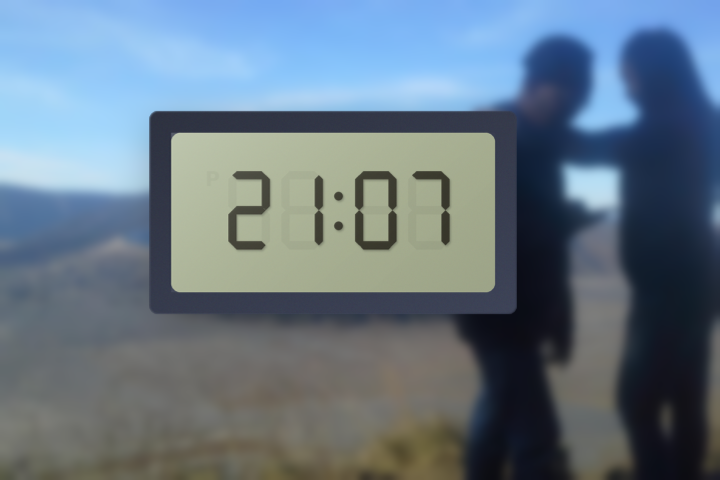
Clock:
21 h 07 min
